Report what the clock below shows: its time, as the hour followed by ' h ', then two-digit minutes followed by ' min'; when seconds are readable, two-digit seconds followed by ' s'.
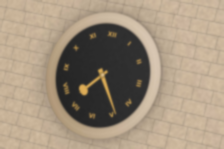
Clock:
7 h 24 min
